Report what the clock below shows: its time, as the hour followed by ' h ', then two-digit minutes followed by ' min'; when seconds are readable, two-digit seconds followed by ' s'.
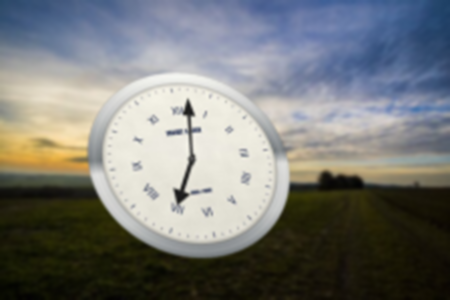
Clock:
7 h 02 min
